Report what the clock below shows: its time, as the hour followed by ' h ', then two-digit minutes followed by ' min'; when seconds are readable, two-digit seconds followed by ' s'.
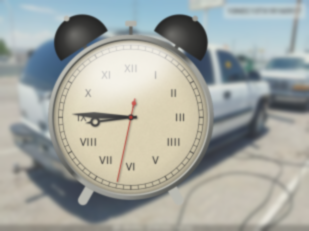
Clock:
8 h 45 min 32 s
